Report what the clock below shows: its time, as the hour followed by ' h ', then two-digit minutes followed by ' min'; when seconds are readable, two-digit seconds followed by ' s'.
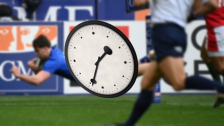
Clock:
1 h 34 min
